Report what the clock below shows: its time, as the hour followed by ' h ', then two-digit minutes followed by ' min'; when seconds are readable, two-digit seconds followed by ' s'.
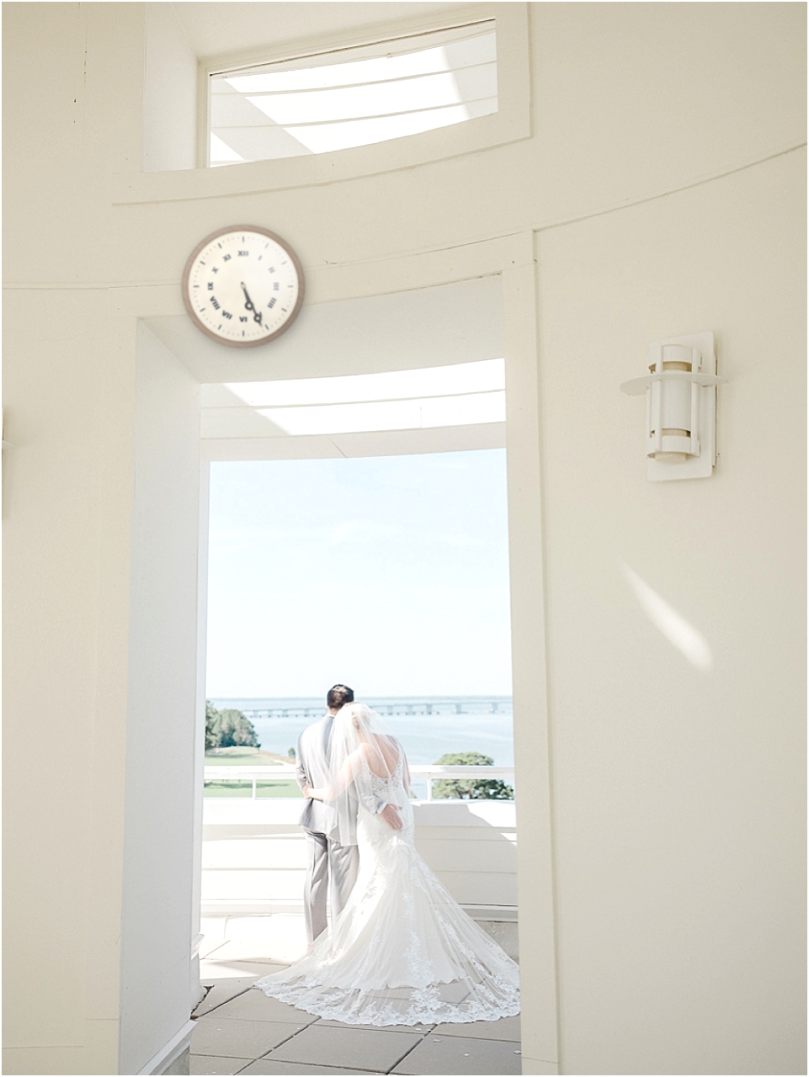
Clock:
5 h 26 min
